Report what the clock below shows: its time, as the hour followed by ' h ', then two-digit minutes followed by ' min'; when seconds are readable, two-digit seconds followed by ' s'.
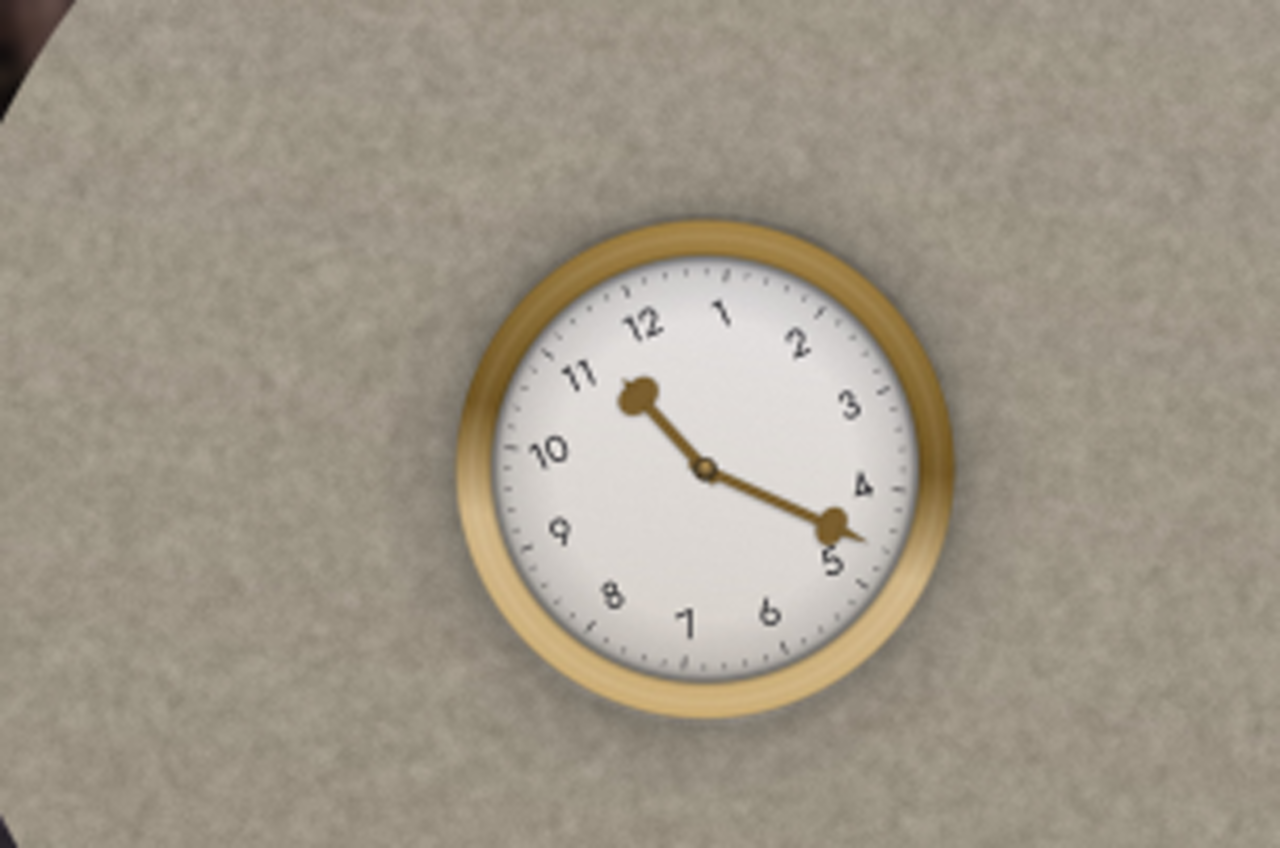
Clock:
11 h 23 min
